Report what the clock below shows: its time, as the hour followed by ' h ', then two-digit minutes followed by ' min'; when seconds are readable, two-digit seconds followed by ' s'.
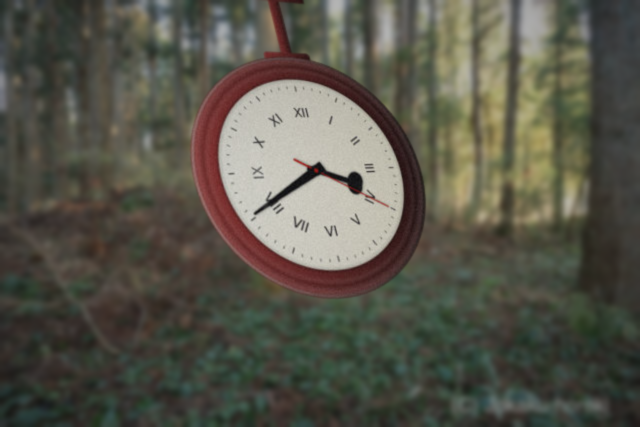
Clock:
3 h 40 min 20 s
